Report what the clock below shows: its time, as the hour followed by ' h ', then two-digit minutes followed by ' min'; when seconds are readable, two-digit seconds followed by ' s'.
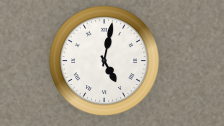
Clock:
5 h 02 min
